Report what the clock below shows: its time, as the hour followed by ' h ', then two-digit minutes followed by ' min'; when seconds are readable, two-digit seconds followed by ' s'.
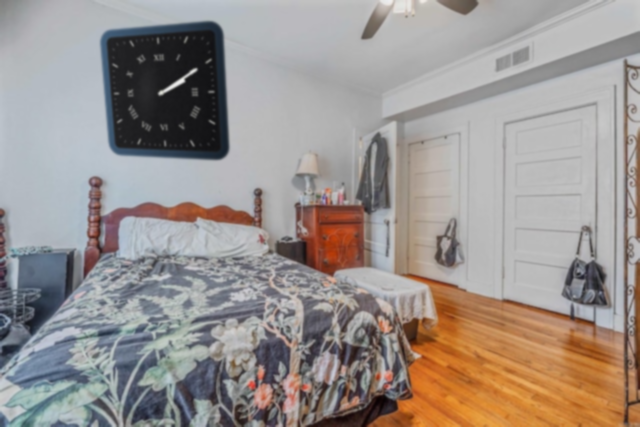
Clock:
2 h 10 min
